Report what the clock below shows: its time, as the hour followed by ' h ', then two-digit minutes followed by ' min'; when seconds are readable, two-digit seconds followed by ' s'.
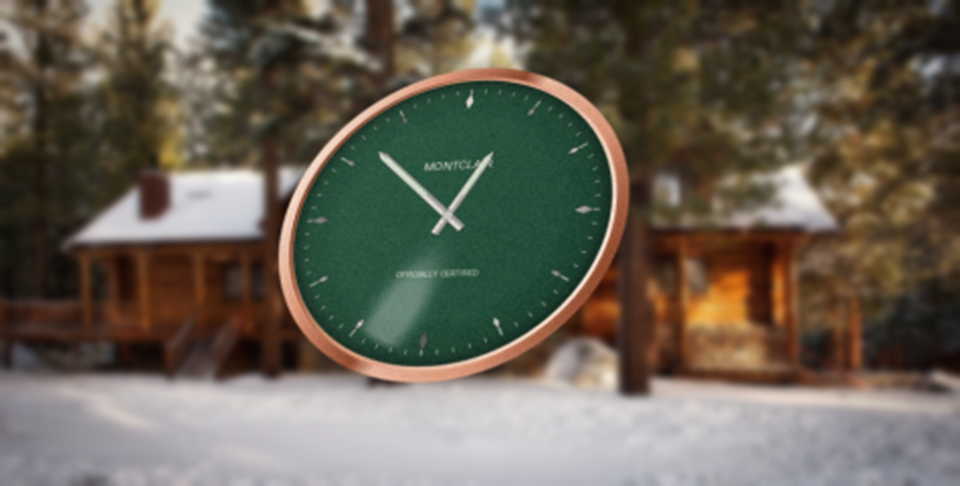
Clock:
12 h 52 min
